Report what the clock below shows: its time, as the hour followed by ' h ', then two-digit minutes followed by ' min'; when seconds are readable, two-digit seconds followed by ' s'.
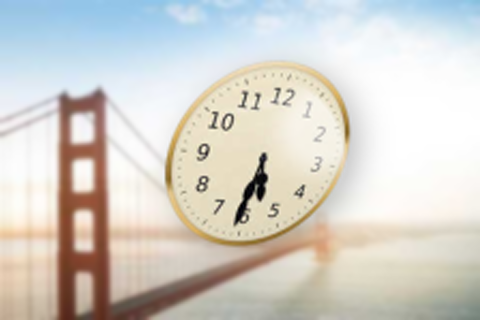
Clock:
5 h 31 min
